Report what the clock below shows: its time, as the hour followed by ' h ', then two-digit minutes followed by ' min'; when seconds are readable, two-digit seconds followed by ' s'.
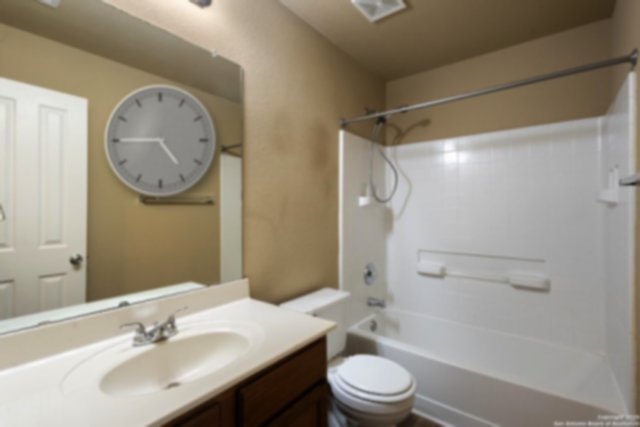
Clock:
4 h 45 min
